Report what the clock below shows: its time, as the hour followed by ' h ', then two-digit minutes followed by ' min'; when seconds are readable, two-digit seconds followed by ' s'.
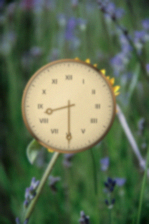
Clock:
8 h 30 min
